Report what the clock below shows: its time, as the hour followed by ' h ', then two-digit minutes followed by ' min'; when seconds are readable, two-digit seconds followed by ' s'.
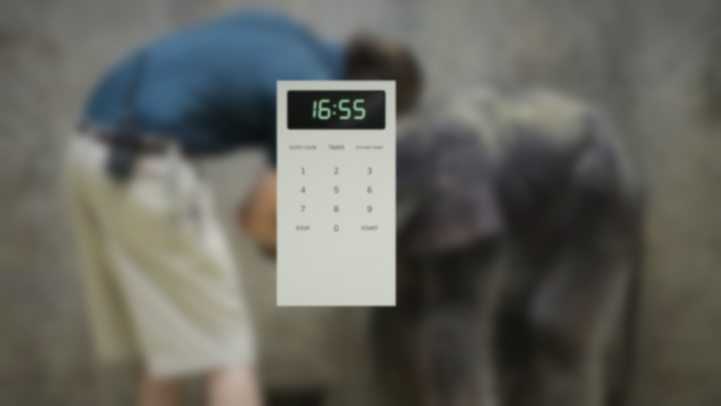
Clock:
16 h 55 min
